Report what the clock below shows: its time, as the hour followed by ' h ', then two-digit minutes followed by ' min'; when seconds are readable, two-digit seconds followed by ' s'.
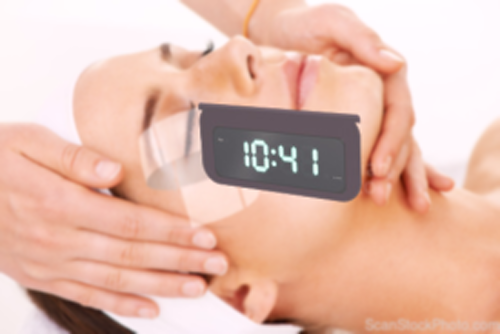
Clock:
10 h 41 min
